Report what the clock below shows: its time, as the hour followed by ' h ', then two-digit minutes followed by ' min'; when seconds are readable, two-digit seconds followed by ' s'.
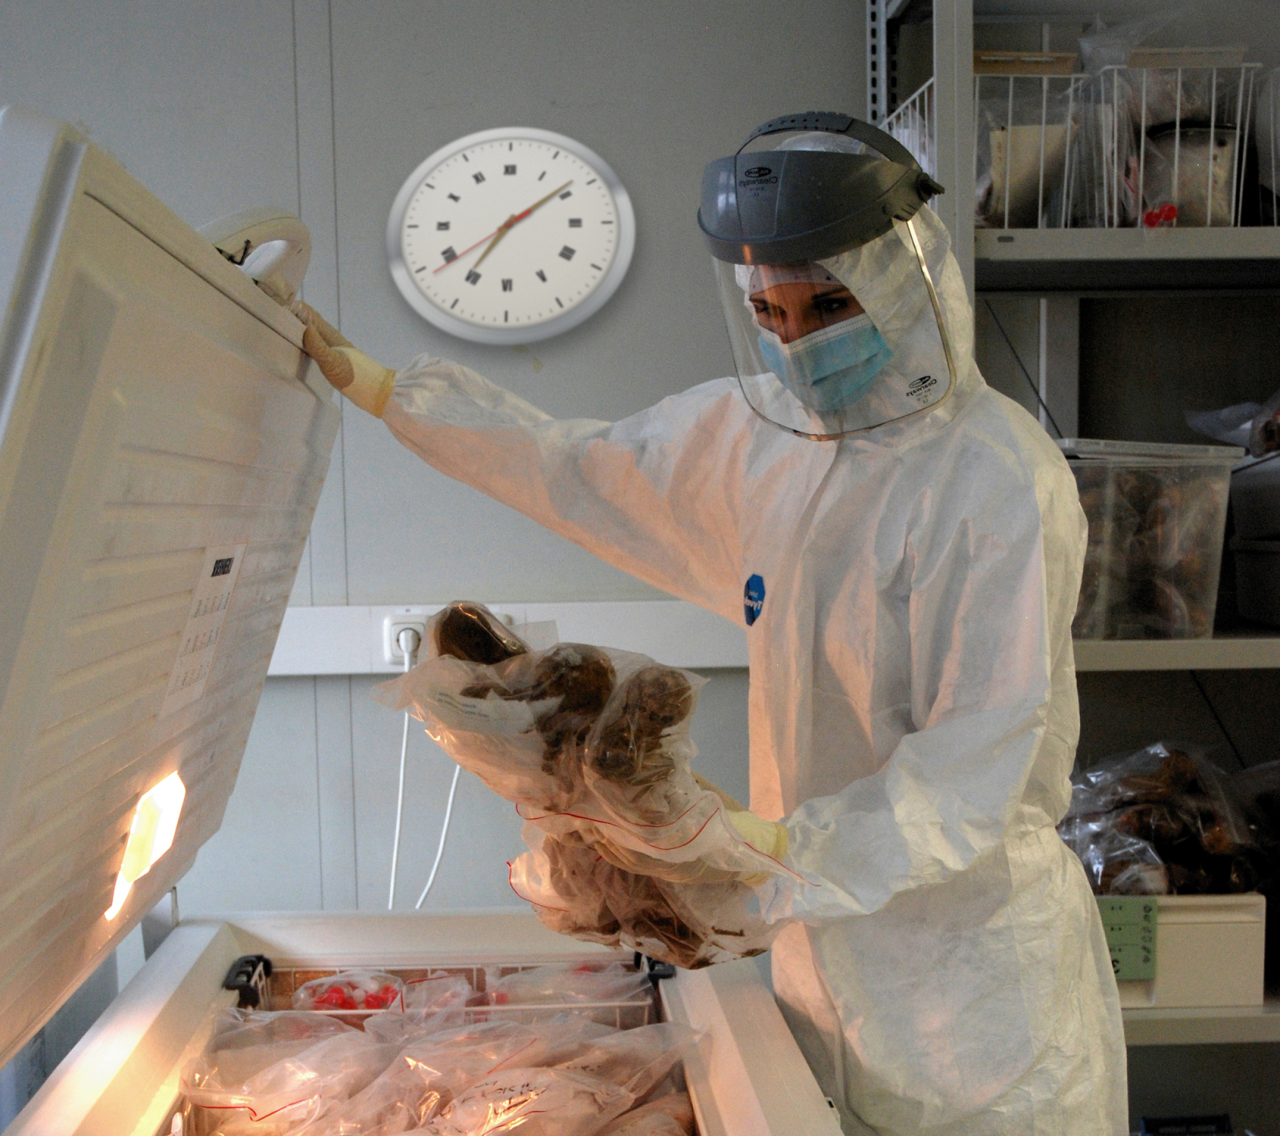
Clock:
7 h 08 min 39 s
